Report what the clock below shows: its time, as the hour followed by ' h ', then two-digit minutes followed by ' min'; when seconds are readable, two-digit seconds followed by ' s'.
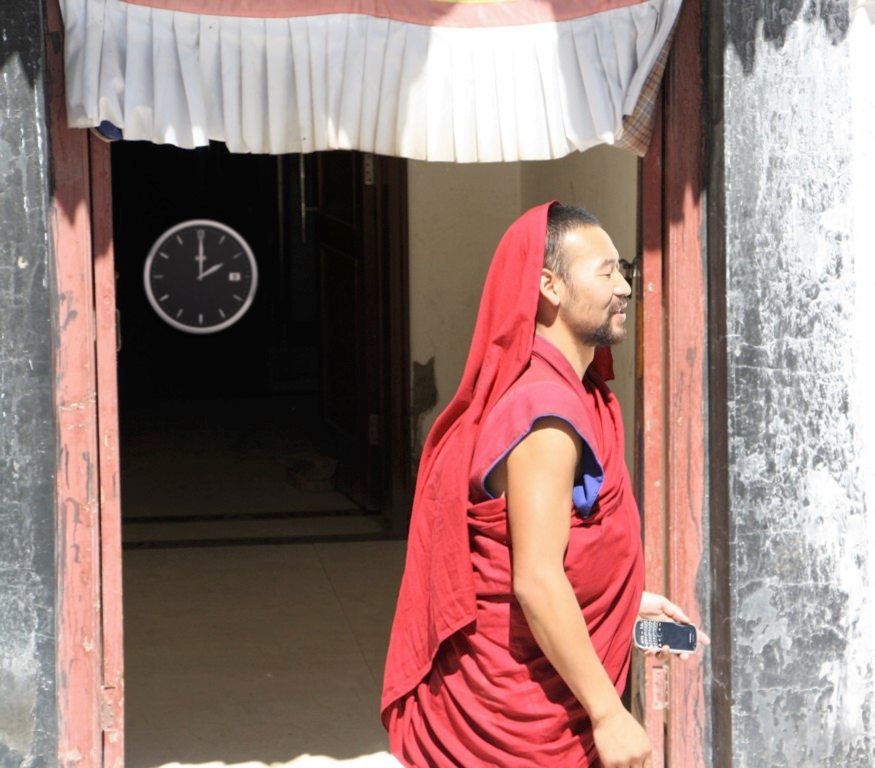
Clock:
2 h 00 min
